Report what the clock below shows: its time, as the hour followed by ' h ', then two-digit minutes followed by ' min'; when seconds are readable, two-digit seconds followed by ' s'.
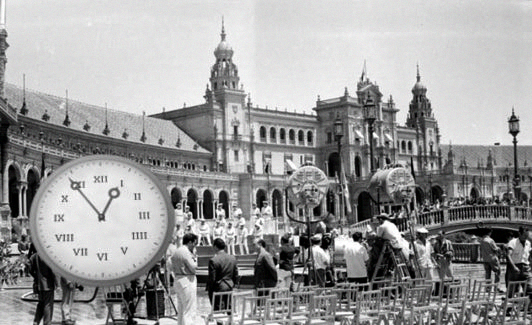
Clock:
12 h 54 min
